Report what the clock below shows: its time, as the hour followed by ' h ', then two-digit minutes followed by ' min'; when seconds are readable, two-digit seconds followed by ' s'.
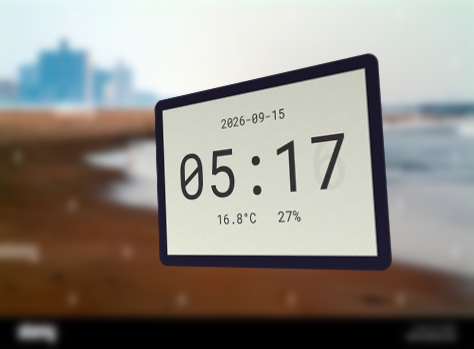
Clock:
5 h 17 min
